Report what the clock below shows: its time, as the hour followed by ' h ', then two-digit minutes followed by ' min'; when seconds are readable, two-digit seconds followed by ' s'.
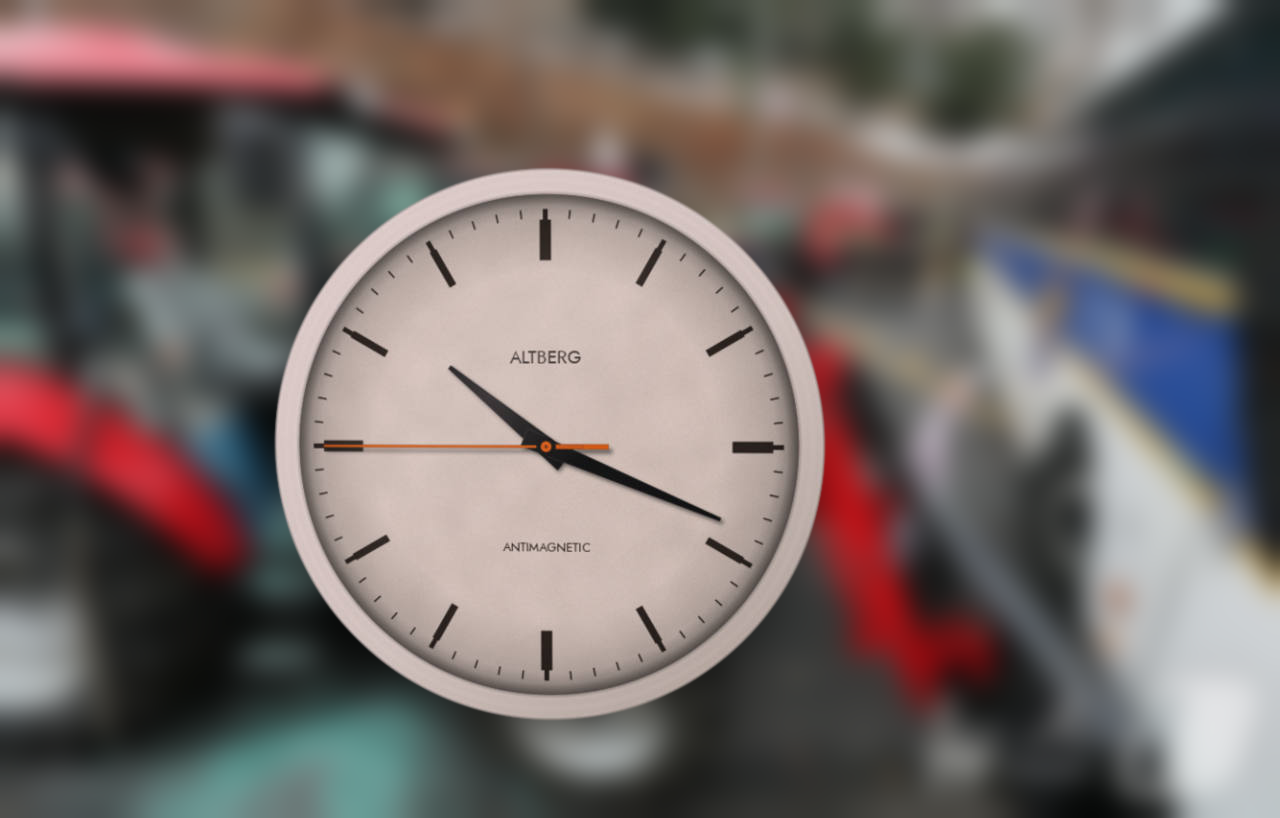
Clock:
10 h 18 min 45 s
